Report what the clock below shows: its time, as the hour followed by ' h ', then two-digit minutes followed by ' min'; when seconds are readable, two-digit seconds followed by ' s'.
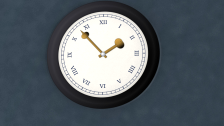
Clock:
1 h 53 min
